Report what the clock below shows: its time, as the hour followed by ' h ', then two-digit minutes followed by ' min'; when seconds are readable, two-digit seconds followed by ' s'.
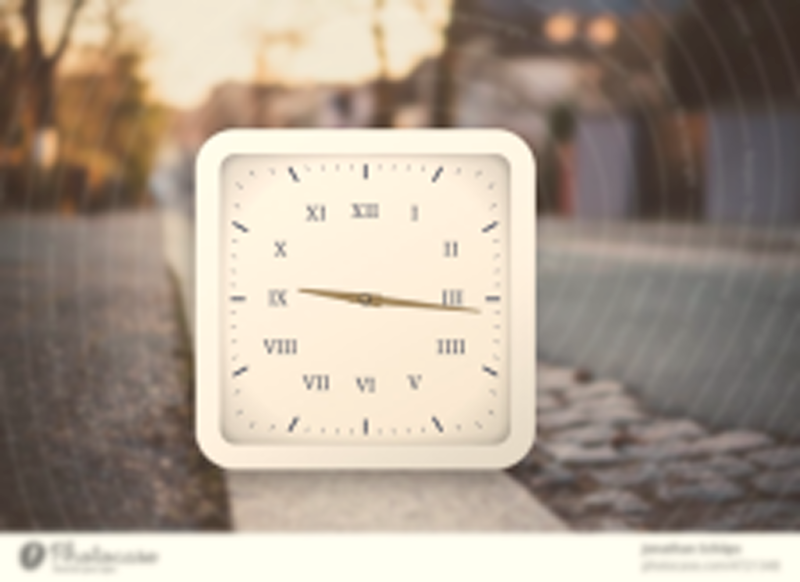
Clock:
9 h 16 min
